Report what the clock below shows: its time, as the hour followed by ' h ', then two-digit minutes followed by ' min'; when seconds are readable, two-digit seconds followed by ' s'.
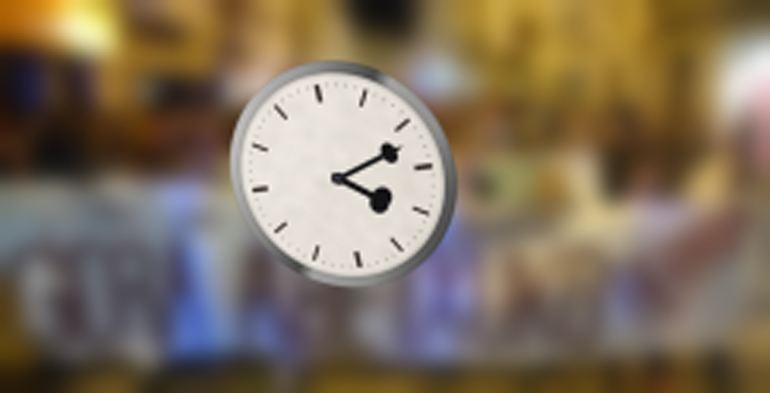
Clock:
4 h 12 min
